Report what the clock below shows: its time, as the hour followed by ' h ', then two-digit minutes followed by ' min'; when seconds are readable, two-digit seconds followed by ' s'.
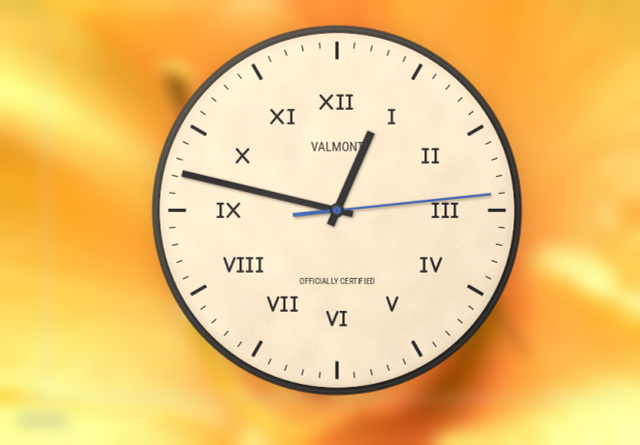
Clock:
12 h 47 min 14 s
